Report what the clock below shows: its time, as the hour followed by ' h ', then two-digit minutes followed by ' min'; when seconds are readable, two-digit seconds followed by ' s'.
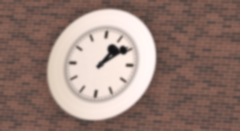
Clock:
1 h 09 min
